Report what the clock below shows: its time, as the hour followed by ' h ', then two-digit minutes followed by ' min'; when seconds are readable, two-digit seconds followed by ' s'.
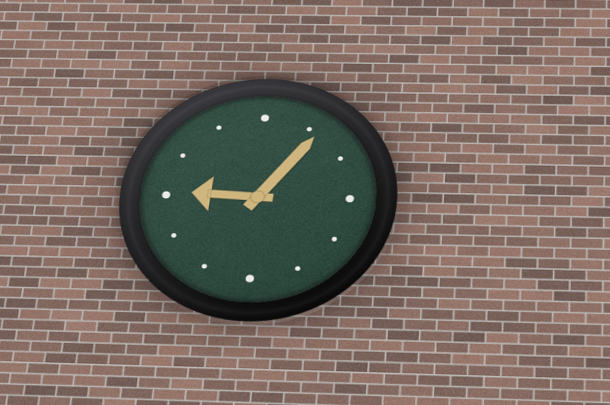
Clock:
9 h 06 min
